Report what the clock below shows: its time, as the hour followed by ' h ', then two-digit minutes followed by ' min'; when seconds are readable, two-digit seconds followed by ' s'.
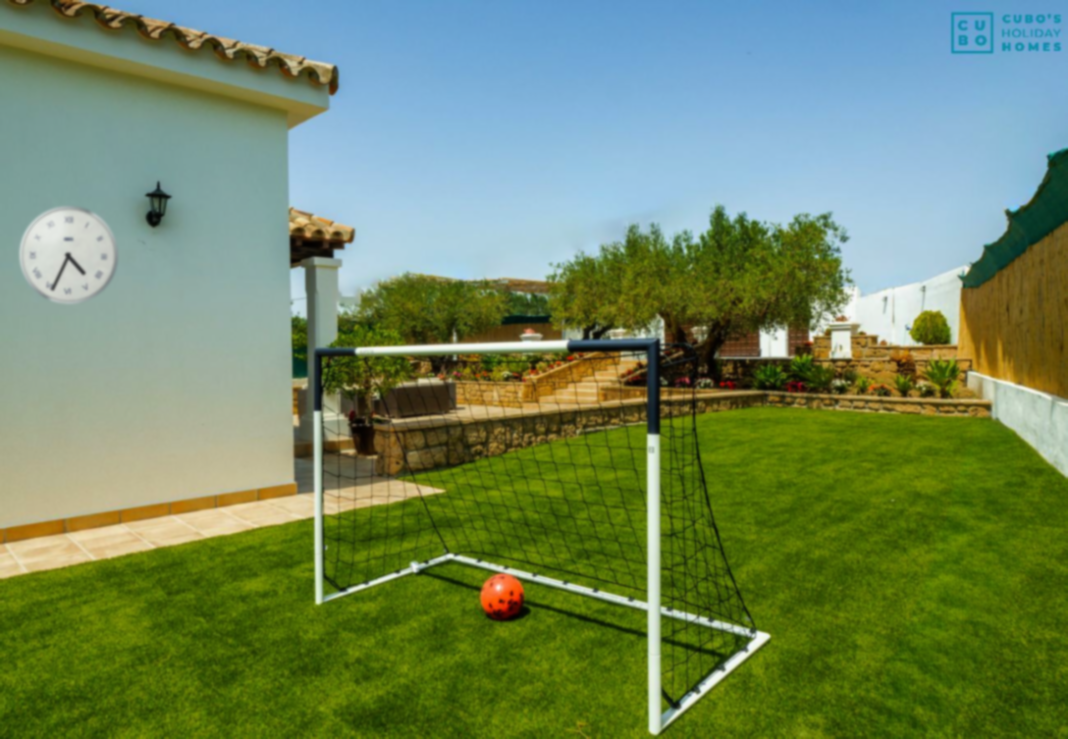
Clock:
4 h 34 min
